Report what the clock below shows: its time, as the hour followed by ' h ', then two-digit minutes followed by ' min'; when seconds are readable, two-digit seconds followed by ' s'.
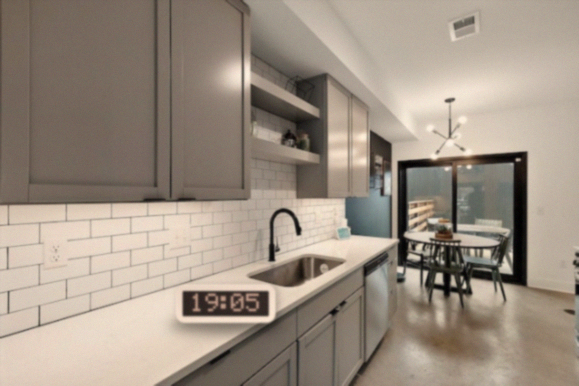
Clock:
19 h 05 min
